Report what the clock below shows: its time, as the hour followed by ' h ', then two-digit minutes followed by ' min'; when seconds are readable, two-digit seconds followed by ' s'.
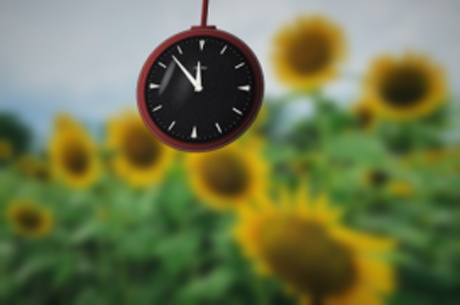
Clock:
11 h 53 min
